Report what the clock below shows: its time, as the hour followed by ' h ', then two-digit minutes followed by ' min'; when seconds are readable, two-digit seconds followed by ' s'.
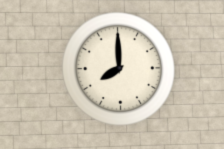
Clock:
8 h 00 min
